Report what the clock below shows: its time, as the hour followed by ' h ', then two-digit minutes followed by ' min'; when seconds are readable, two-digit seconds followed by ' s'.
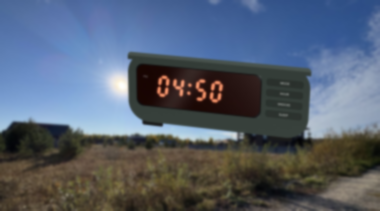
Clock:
4 h 50 min
